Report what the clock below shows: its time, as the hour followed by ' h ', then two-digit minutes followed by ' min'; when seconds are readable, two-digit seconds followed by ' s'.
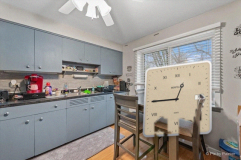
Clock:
12 h 45 min
